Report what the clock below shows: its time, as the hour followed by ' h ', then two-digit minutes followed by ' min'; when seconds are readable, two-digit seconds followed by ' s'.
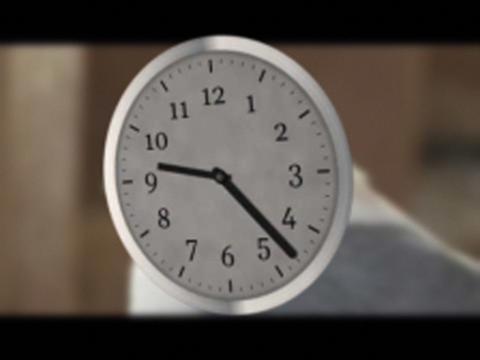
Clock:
9 h 23 min
